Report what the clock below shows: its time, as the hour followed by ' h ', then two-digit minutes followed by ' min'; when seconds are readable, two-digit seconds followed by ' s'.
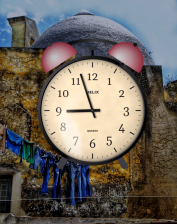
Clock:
8 h 57 min
